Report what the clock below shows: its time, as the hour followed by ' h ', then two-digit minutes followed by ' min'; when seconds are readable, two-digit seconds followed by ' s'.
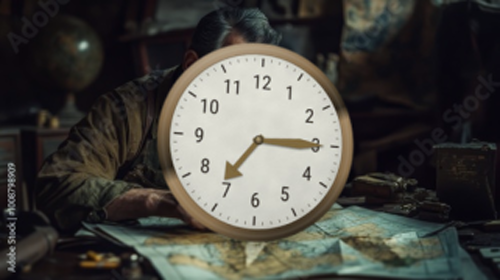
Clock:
7 h 15 min
